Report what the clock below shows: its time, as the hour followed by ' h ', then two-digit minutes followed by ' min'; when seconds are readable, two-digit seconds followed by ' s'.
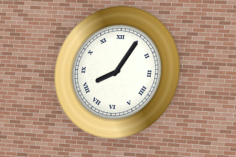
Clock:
8 h 05 min
